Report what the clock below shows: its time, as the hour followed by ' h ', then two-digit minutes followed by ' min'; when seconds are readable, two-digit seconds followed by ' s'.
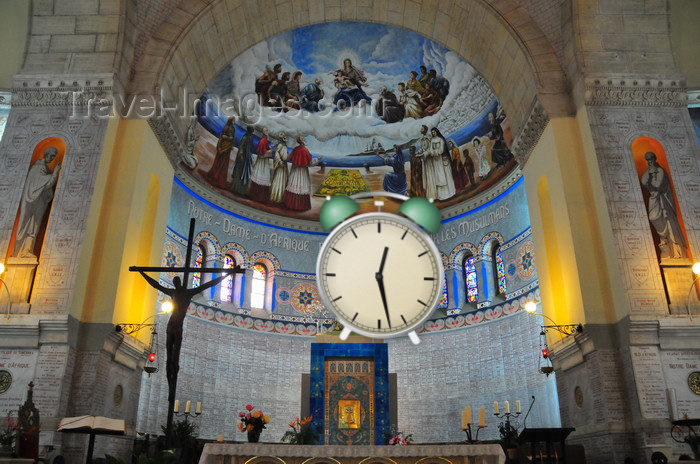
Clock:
12 h 28 min
